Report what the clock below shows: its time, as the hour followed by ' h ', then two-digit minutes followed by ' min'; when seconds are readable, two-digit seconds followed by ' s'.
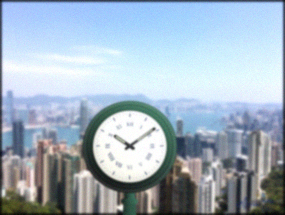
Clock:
10 h 09 min
